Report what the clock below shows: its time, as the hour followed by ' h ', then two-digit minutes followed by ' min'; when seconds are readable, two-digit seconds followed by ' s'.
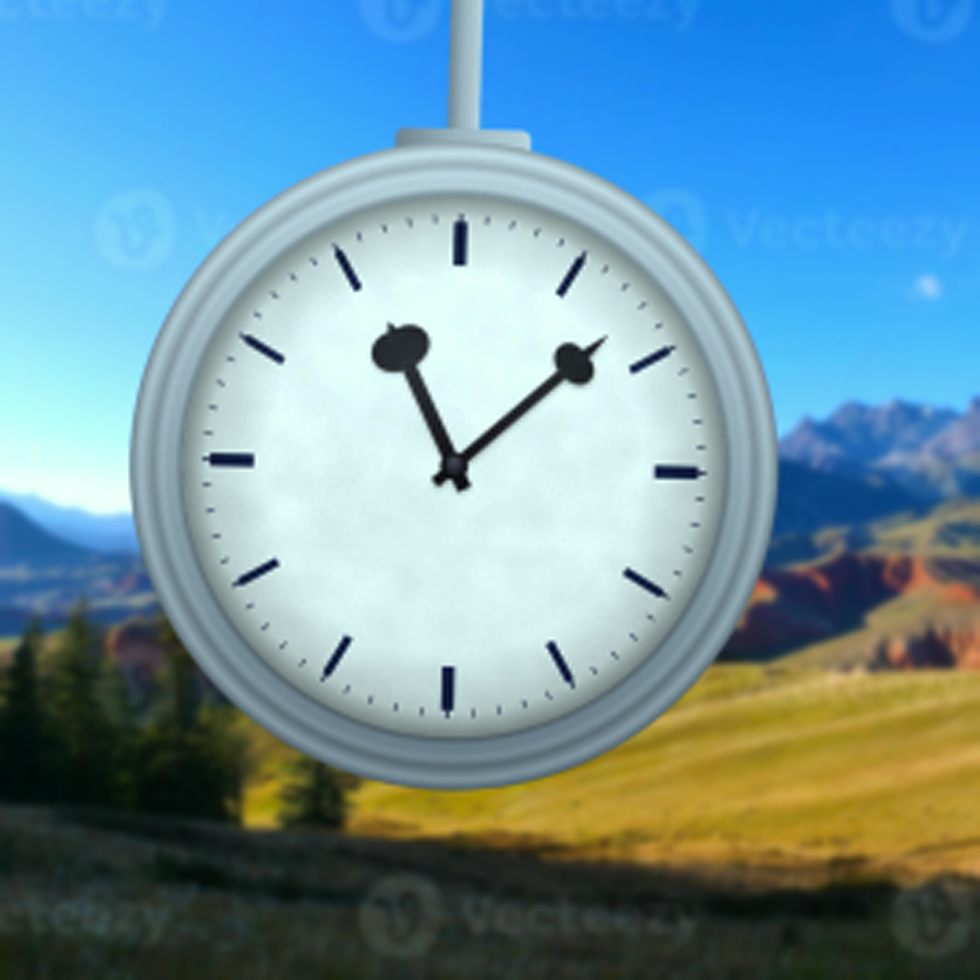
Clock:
11 h 08 min
